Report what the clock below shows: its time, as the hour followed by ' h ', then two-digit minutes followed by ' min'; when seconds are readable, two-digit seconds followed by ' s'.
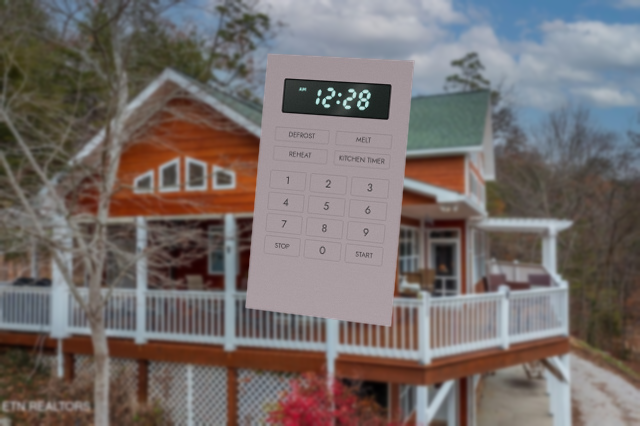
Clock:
12 h 28 min
